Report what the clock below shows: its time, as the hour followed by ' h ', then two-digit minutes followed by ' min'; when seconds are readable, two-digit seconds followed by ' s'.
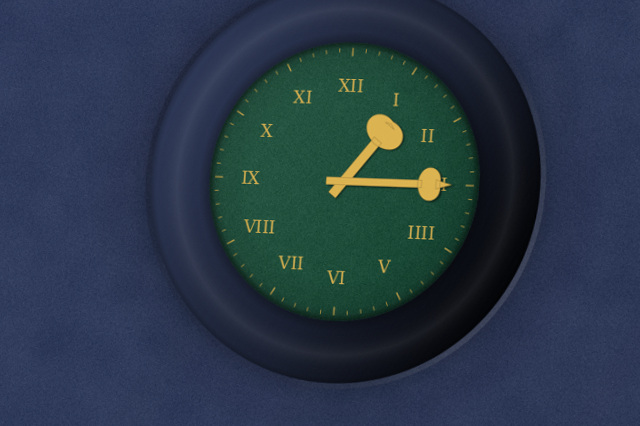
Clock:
1 h 15 min
